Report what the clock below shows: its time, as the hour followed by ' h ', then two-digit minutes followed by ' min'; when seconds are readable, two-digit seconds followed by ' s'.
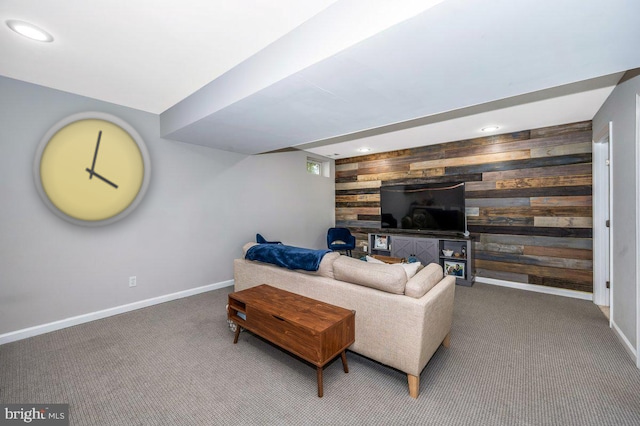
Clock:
4 h 02 min
